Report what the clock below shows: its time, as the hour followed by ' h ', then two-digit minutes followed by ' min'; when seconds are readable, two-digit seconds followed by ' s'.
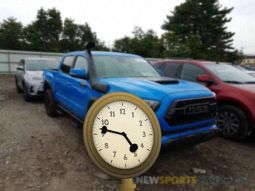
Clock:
4 h 47 min
